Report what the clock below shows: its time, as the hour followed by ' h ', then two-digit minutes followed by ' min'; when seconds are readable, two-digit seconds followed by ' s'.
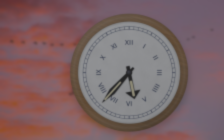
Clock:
5 h 37 min
